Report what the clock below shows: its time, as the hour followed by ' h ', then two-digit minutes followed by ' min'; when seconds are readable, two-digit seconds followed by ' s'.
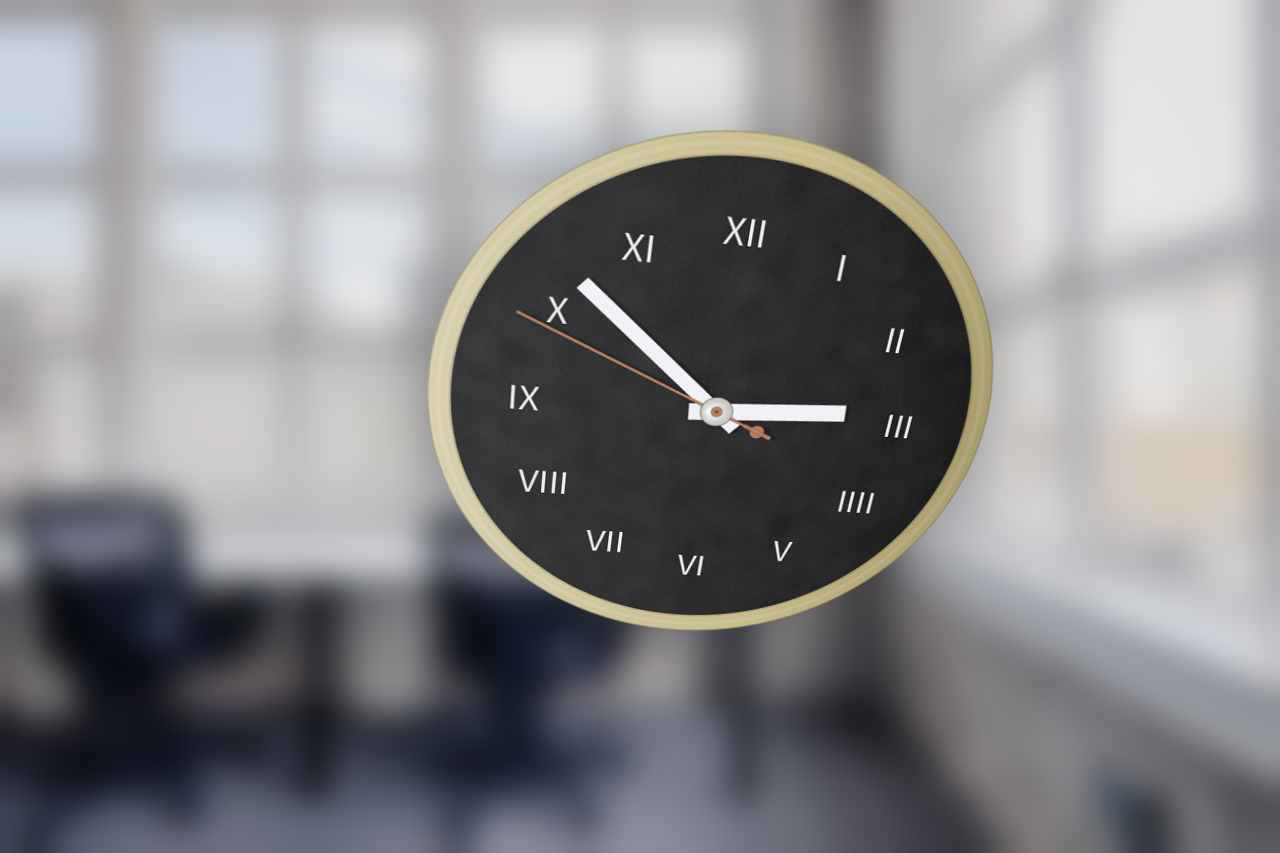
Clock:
2 h 51 min 49 s
